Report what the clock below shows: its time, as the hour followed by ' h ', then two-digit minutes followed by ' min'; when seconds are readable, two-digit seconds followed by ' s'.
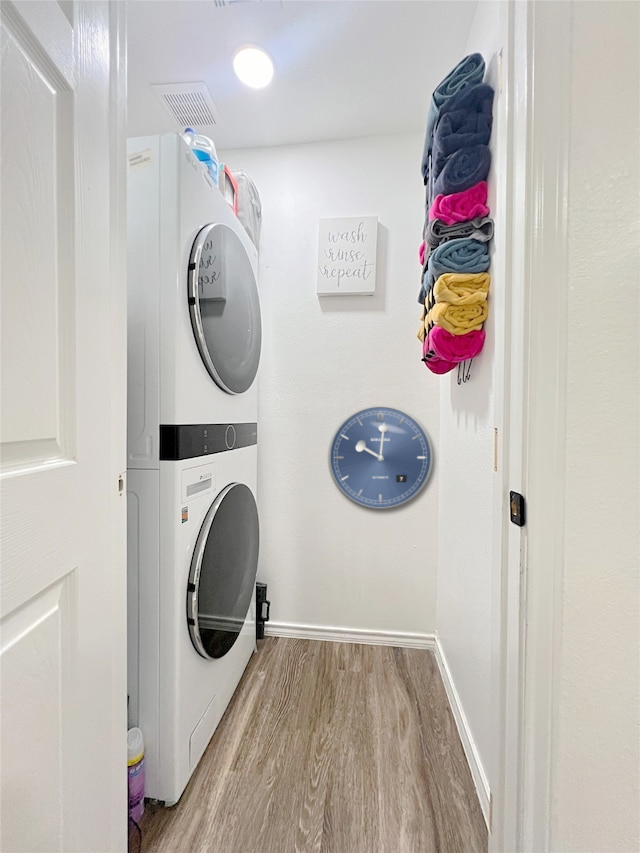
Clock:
10 h 01 min
